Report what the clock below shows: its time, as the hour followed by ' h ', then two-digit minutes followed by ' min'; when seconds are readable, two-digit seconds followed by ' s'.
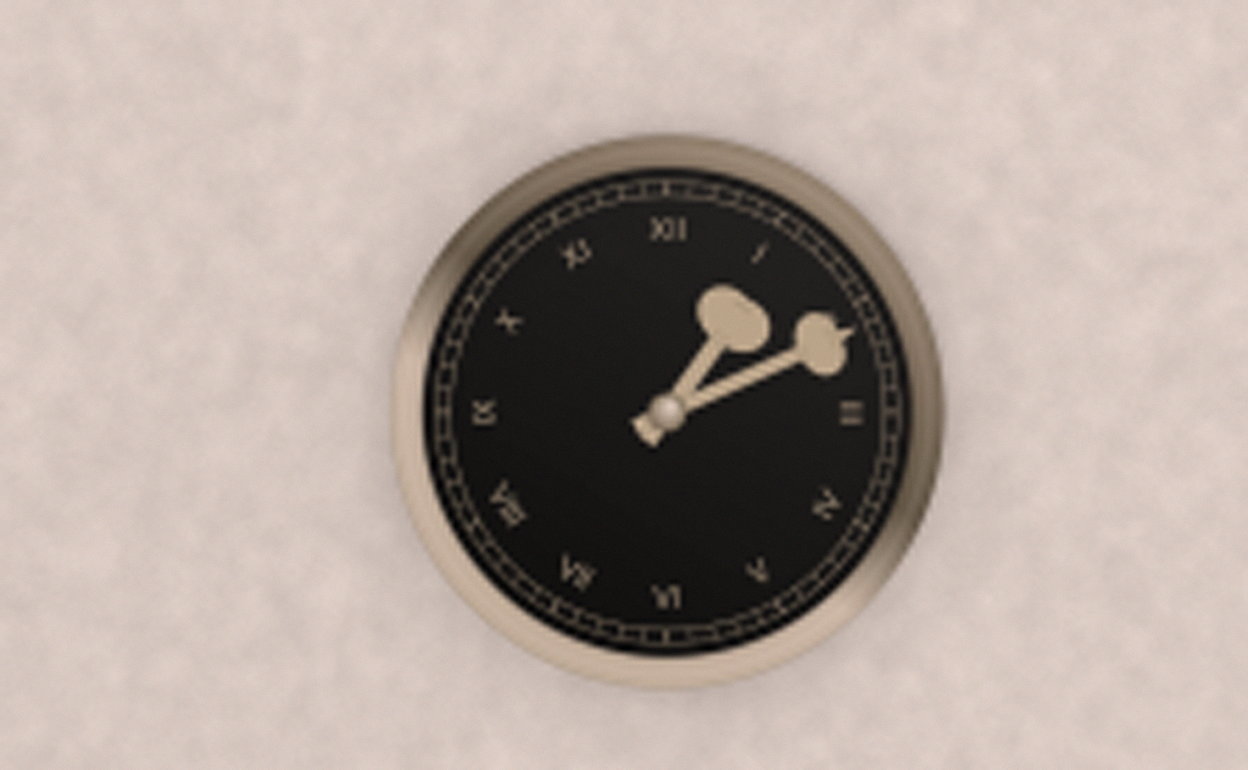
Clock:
1 h 11 min
